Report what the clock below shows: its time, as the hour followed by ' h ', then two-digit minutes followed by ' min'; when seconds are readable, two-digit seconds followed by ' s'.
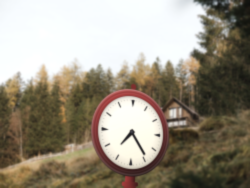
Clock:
7 h 24 min
